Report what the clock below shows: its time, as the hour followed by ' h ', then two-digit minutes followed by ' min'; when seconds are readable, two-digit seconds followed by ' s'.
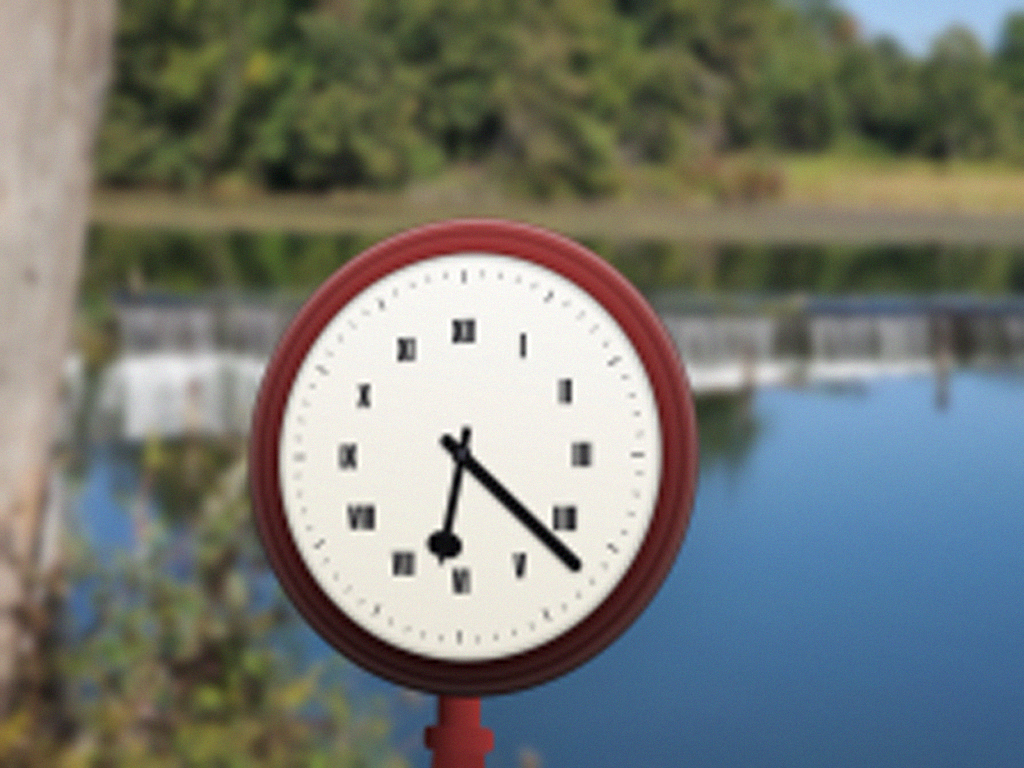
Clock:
6 h 22 min
